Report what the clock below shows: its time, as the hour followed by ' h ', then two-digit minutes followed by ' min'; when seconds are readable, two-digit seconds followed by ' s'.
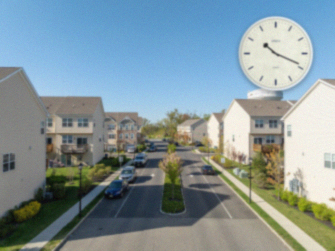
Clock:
10 h 19 min
